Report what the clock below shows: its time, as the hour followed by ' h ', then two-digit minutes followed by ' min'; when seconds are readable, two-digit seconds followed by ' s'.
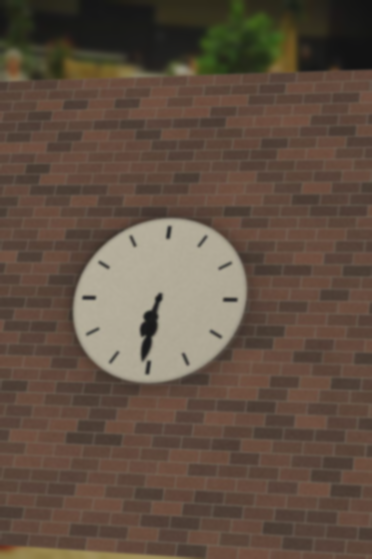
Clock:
6 h 31 min
